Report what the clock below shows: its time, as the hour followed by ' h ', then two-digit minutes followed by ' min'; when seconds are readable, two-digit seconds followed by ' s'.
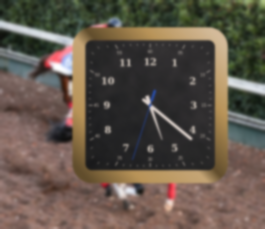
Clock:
5 h 21 min 33 s
